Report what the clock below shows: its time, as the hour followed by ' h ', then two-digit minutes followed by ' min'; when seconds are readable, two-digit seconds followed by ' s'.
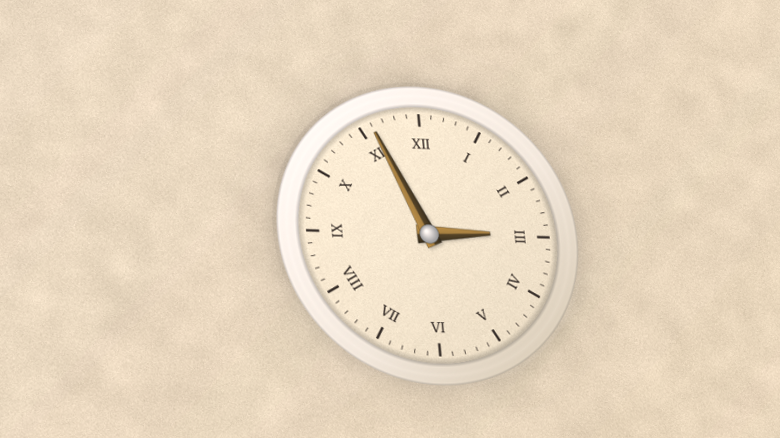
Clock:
2 h 56 min
